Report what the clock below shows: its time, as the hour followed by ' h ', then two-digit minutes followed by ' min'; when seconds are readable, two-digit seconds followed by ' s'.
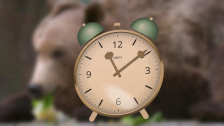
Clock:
11 h 09 min
